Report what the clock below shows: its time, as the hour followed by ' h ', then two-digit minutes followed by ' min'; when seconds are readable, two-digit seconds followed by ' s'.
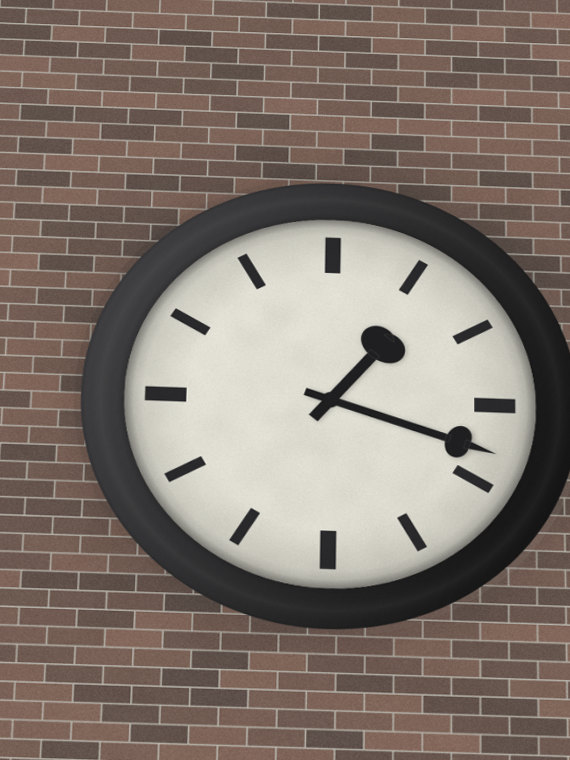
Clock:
1 h 18 min
